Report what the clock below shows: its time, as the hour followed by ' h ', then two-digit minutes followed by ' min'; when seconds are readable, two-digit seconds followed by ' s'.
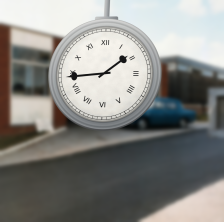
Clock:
1 h 44 min
